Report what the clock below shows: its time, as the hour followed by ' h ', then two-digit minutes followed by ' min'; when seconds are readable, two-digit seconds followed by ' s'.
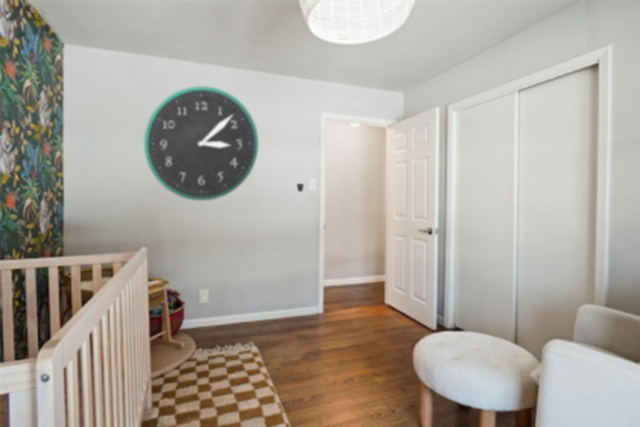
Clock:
3 h 08 min
